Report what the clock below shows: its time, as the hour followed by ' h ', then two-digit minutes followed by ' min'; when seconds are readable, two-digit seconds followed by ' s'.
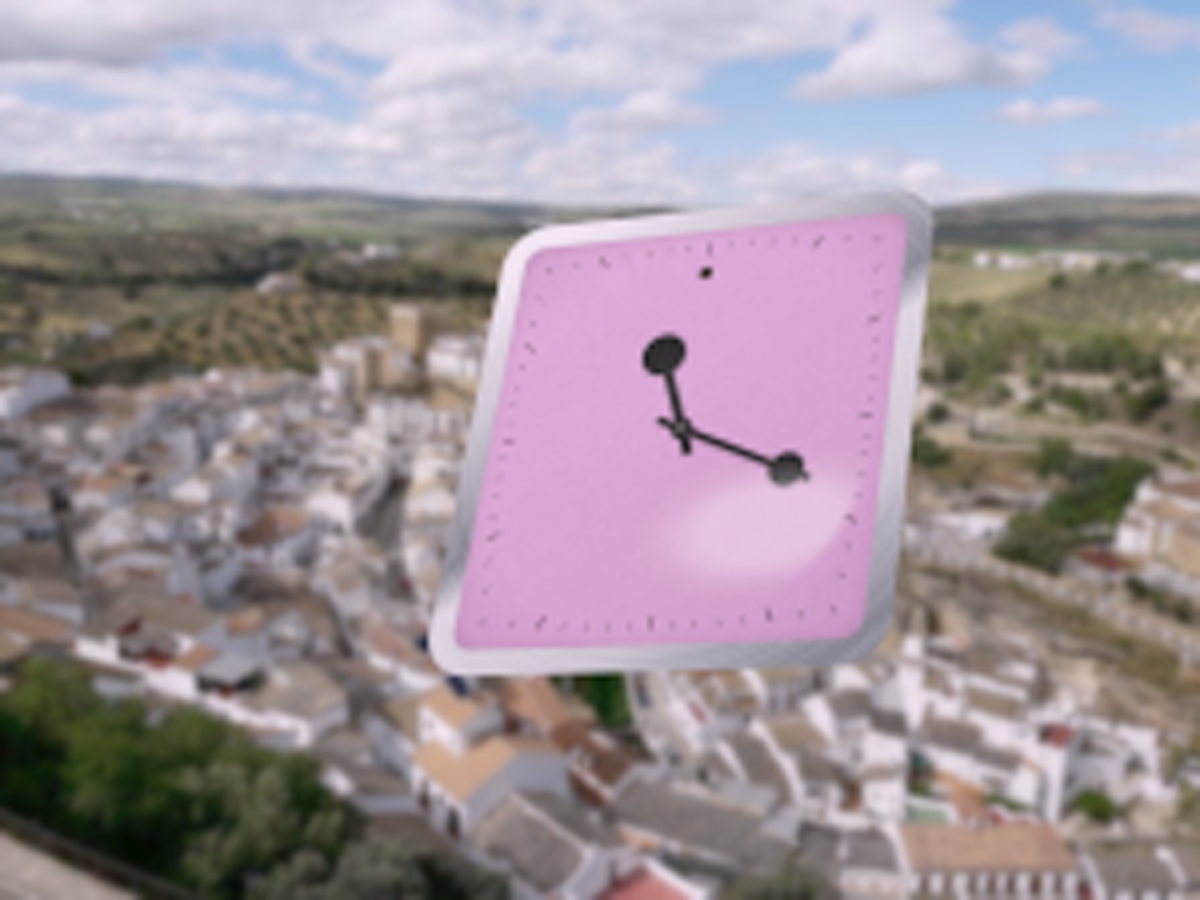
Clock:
11 h 19 min
